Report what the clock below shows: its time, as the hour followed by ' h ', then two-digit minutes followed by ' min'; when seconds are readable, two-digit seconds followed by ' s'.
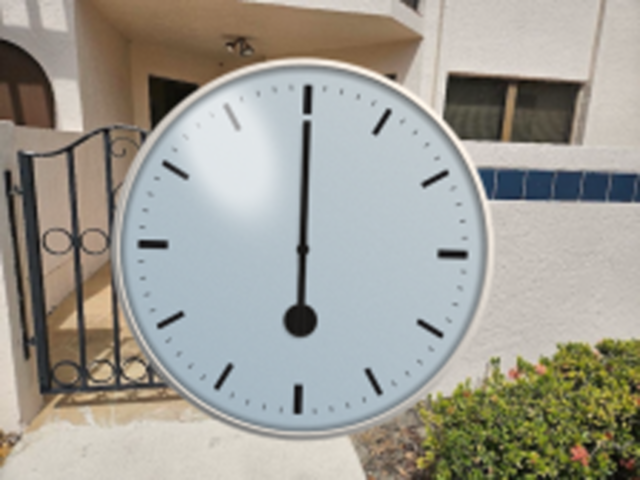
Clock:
6 h 00 min
